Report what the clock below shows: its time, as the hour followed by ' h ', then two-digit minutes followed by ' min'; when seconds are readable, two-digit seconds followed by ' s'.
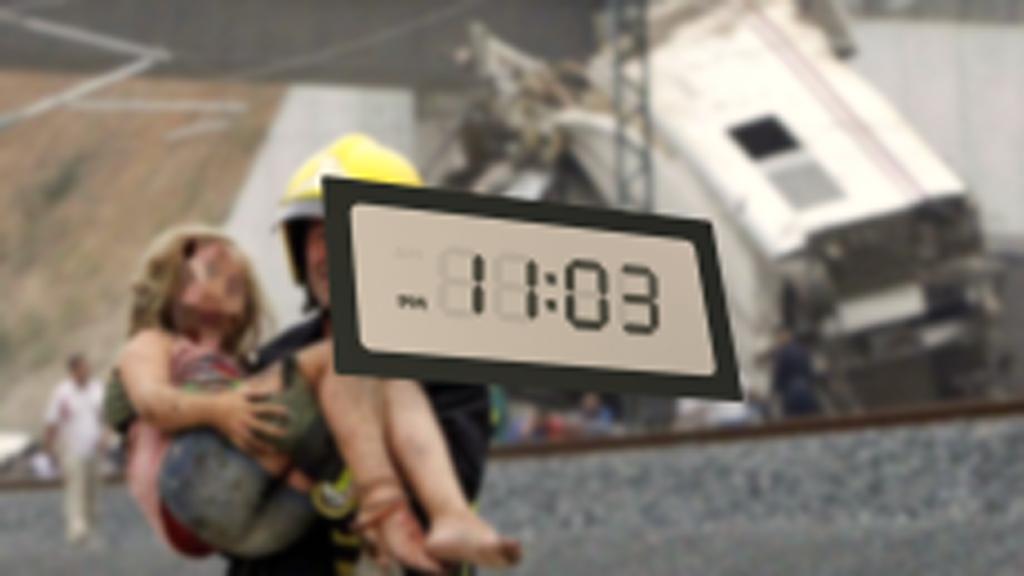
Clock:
11 h 03 min
